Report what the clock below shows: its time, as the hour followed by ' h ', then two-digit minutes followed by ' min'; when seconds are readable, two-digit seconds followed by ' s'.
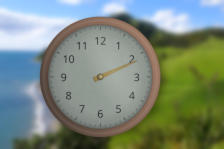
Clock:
2 h 11 min
